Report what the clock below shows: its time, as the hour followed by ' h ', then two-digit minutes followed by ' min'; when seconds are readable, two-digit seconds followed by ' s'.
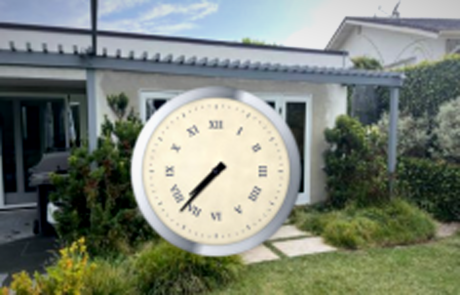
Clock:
7 h 37 min
